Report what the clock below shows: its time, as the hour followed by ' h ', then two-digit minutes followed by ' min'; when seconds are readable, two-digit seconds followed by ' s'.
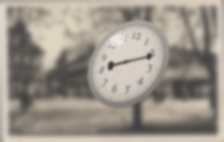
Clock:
8 h 11 min
